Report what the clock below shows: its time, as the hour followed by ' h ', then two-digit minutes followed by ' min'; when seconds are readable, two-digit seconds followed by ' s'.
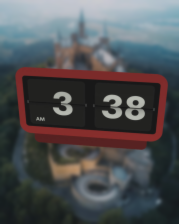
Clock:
3 h 38 min
